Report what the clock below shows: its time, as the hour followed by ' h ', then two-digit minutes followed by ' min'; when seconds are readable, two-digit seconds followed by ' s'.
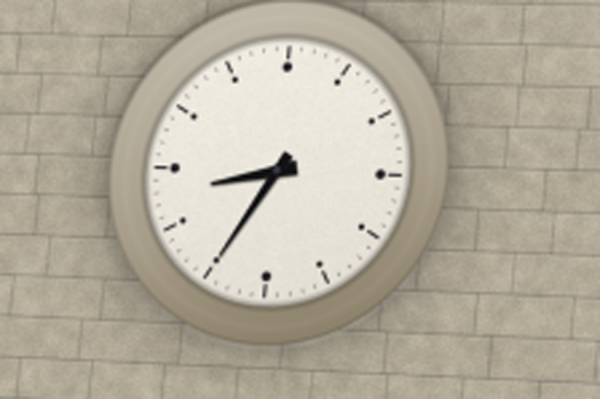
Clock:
8 h 35 min
